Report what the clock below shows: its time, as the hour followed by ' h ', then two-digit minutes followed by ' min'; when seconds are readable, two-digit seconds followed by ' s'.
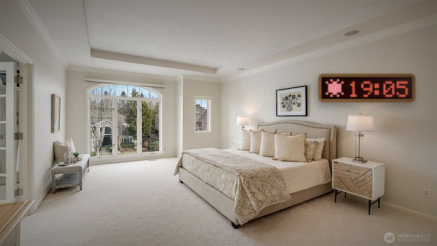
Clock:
19 h 05 min
